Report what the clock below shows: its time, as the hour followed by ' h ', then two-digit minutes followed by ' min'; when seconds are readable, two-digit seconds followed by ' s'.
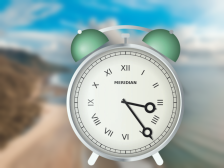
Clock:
3 h 24 min
